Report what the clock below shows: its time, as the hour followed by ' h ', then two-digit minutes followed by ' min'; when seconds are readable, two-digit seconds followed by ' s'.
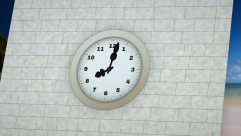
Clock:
8 h 02 min
